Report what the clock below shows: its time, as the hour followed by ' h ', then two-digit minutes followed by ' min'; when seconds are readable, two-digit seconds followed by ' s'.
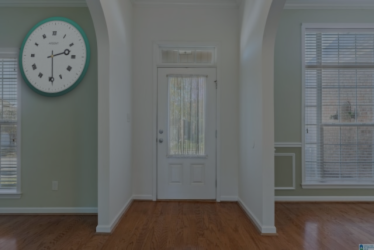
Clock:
2 h 29 min
